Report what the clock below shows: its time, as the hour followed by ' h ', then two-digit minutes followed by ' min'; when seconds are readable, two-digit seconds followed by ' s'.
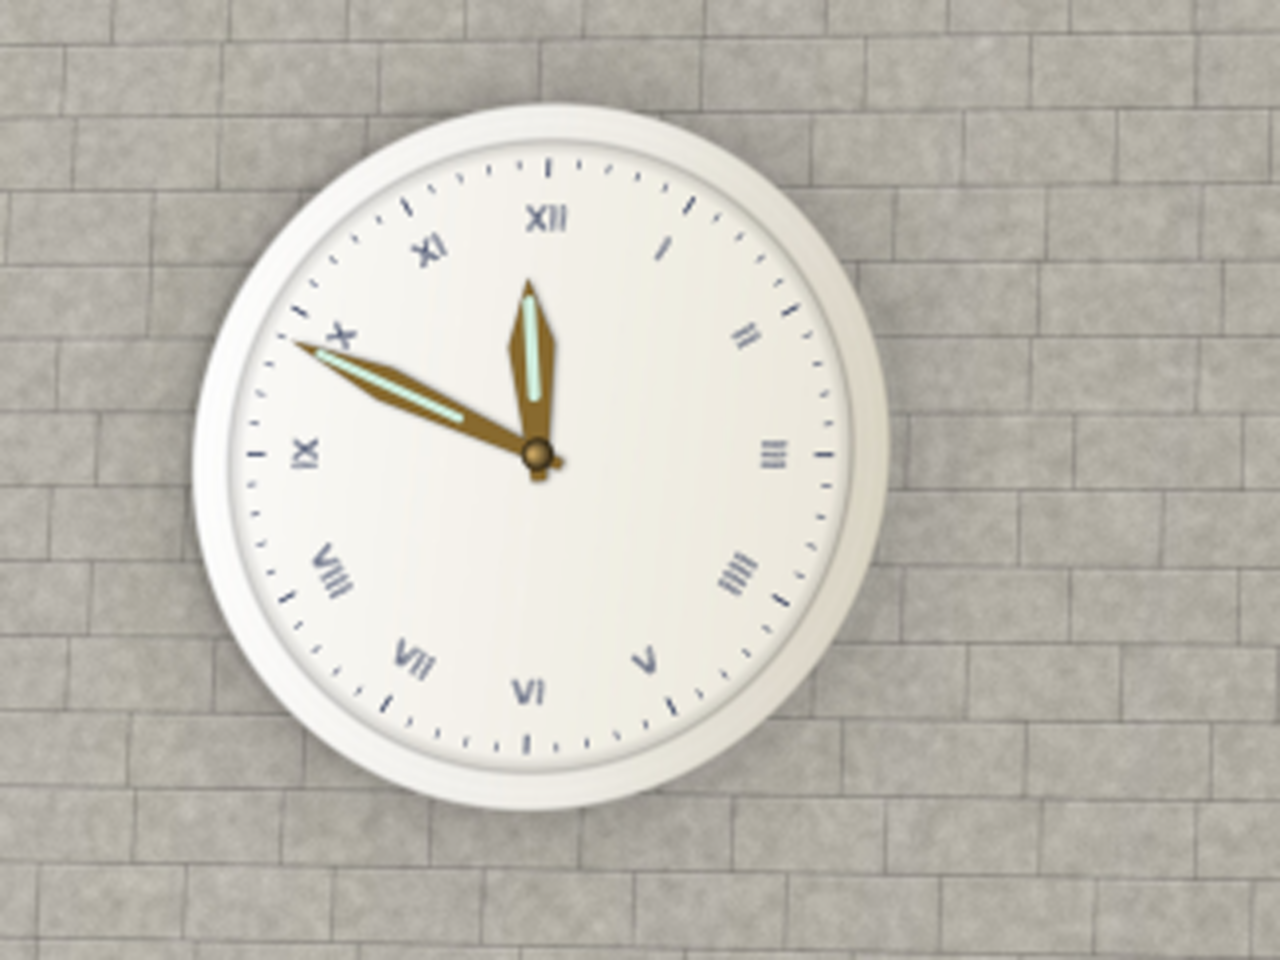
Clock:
11 h 49 min
